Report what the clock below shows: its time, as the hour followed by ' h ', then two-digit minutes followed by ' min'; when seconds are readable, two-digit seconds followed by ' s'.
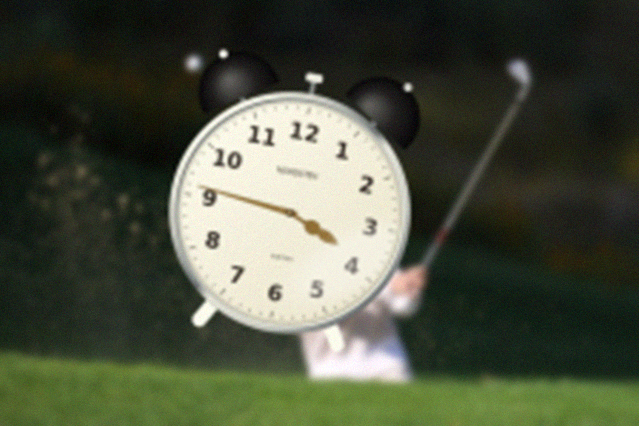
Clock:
3 h 46 min
